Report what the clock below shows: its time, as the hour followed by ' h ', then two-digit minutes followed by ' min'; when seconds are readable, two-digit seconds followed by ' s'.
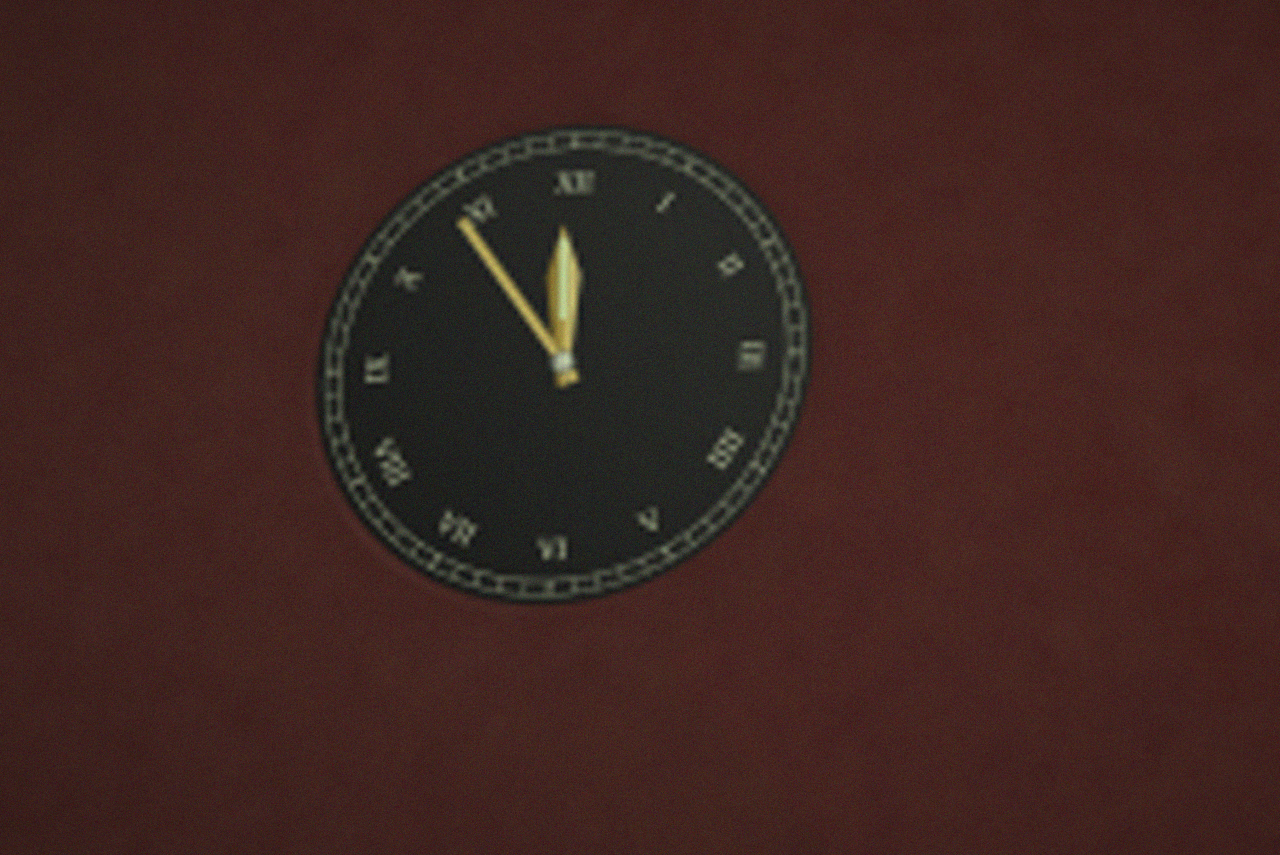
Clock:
11 h 54 min
